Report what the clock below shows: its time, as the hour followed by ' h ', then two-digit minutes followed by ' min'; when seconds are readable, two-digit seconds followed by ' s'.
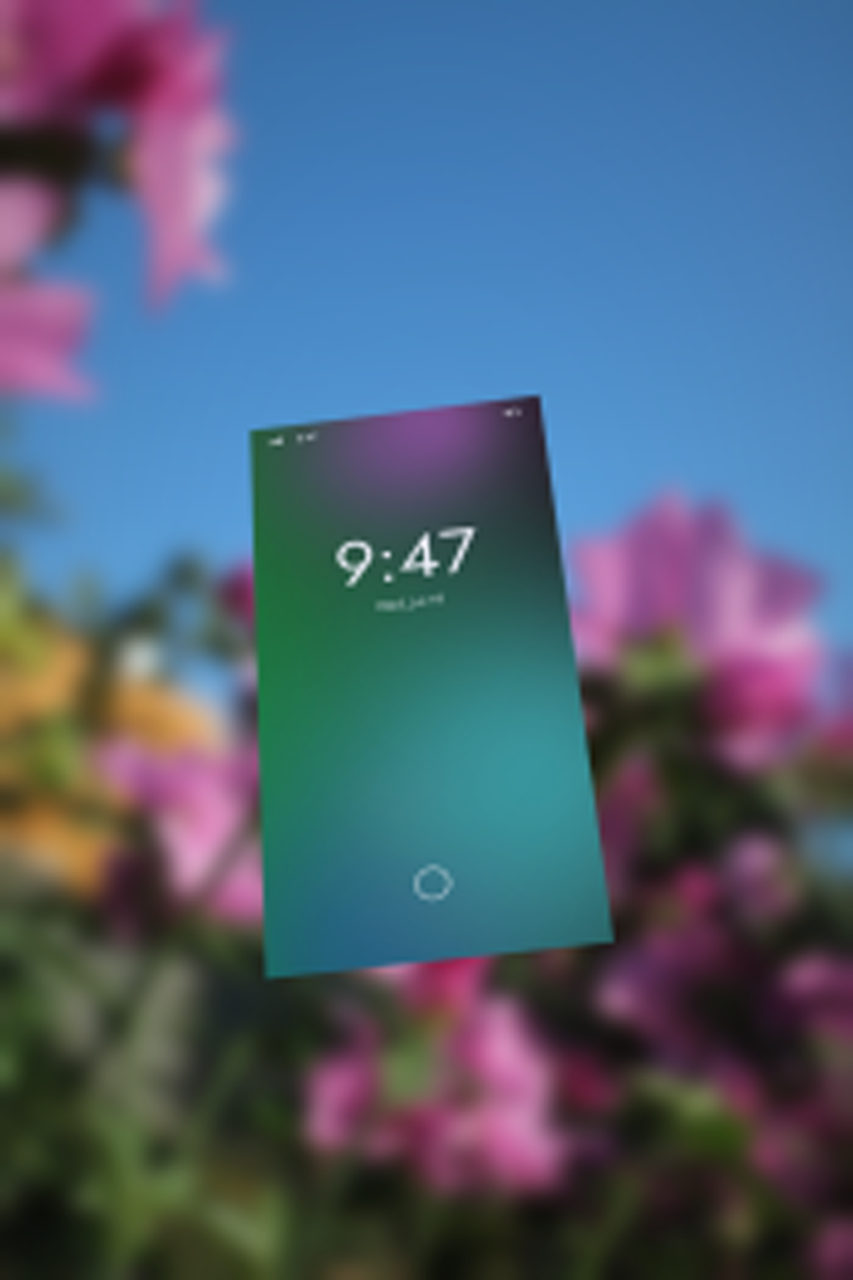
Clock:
9 h 47 min
